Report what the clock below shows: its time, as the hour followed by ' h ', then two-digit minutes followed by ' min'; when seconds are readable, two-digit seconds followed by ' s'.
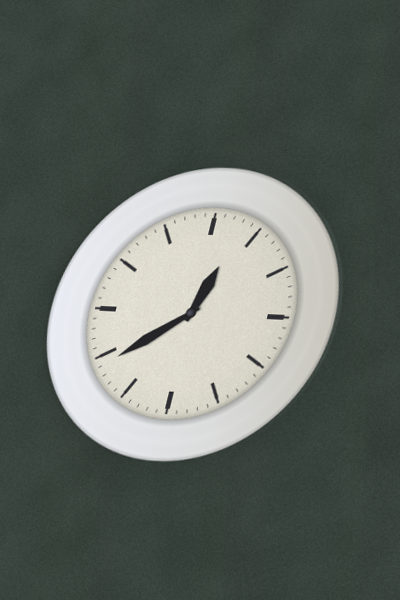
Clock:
12 h 39 min
